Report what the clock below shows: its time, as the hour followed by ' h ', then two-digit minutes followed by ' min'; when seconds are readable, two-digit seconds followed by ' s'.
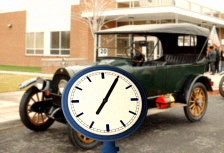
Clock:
7 h 05 min
